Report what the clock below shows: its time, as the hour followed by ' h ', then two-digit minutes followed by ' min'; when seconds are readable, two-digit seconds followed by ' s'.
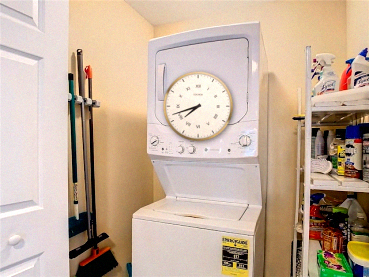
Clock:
7 h 42 min
